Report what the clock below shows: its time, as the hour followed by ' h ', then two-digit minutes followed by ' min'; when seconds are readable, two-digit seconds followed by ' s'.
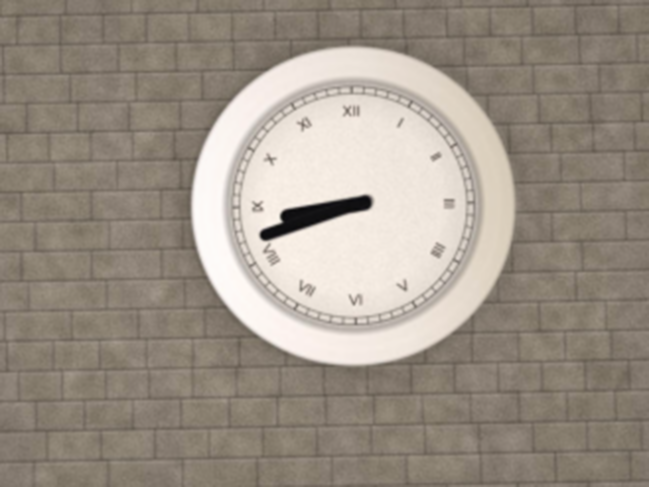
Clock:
8 h 42 min
